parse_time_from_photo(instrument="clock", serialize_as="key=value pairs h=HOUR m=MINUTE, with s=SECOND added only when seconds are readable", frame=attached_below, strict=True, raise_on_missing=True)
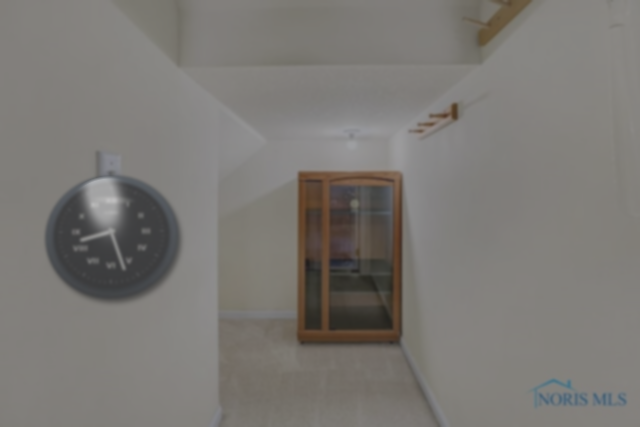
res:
h=8 m=27
